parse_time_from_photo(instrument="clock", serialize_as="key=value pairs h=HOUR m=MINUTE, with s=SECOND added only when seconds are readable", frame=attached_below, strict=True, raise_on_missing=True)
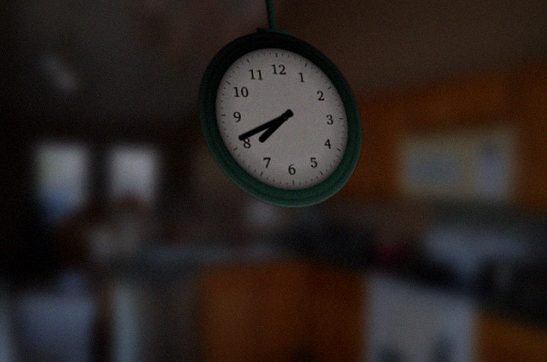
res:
h=7 m=41
